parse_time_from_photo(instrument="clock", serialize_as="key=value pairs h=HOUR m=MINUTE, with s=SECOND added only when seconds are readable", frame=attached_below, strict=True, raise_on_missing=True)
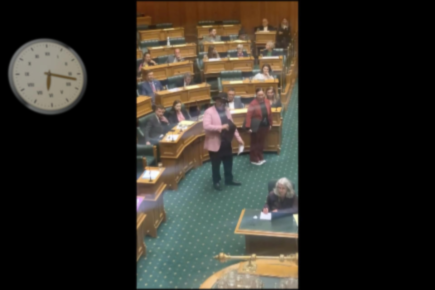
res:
h=6 m=17
